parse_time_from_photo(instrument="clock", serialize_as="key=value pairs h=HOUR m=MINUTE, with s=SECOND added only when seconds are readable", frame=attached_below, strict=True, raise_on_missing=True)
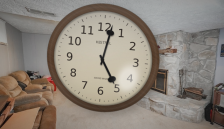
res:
h=5 m=2
